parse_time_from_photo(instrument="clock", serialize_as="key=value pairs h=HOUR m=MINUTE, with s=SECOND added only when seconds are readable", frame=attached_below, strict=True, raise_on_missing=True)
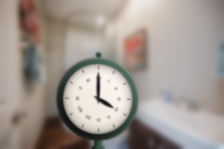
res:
h=4 m=0
